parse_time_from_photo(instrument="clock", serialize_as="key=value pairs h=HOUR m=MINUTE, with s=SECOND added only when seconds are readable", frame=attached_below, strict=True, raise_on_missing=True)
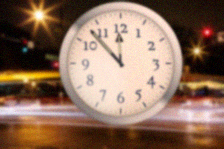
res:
h=11 m=53
